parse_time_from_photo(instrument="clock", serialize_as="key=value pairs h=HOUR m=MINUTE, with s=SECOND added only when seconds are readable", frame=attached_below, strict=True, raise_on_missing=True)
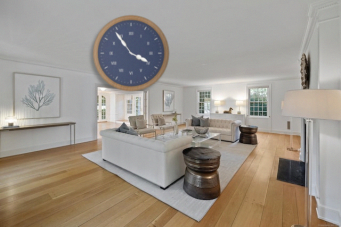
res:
h=3 m=54
